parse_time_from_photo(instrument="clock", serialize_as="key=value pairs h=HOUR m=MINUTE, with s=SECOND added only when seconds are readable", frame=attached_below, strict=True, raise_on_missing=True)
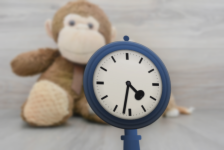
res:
h=4 m=32
